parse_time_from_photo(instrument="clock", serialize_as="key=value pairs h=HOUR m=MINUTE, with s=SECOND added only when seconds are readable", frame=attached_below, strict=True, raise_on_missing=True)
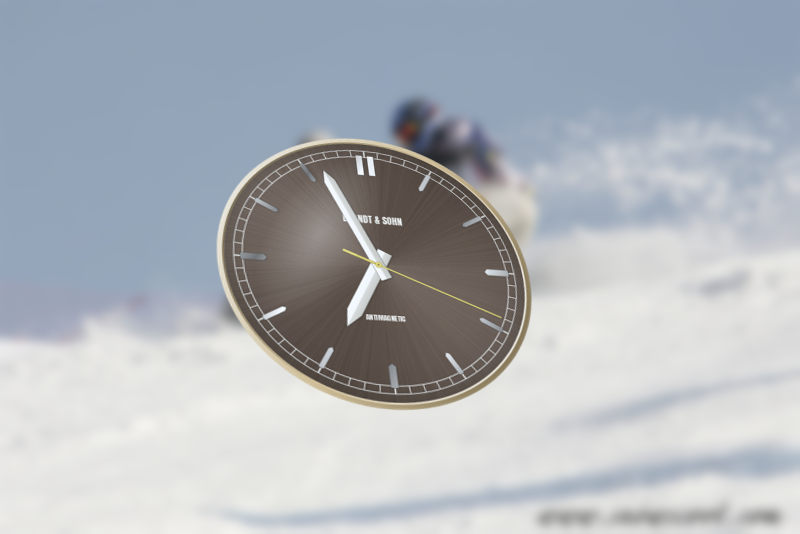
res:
h=6 m=56 s=19
